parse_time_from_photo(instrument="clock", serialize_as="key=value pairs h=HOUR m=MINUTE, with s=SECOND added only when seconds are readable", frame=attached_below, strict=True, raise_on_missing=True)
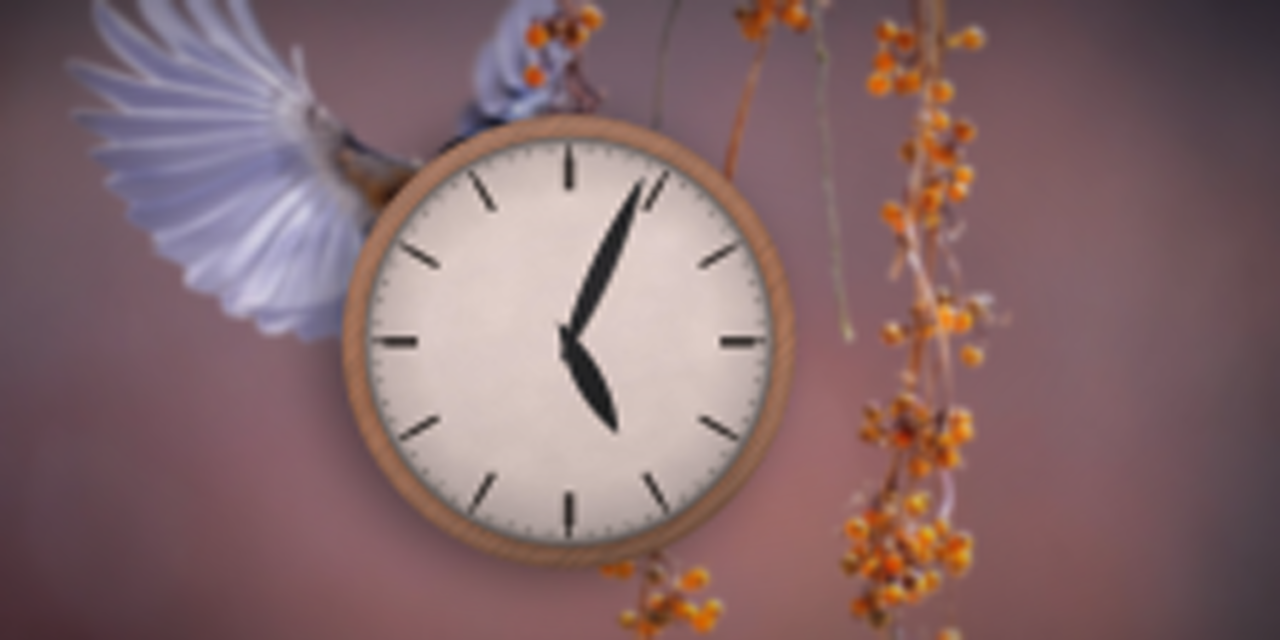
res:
h=5 m=4
